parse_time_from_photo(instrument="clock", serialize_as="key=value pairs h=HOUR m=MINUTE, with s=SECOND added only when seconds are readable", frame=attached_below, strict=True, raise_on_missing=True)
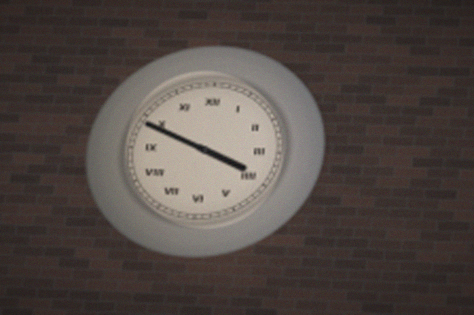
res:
h=3 m=49
